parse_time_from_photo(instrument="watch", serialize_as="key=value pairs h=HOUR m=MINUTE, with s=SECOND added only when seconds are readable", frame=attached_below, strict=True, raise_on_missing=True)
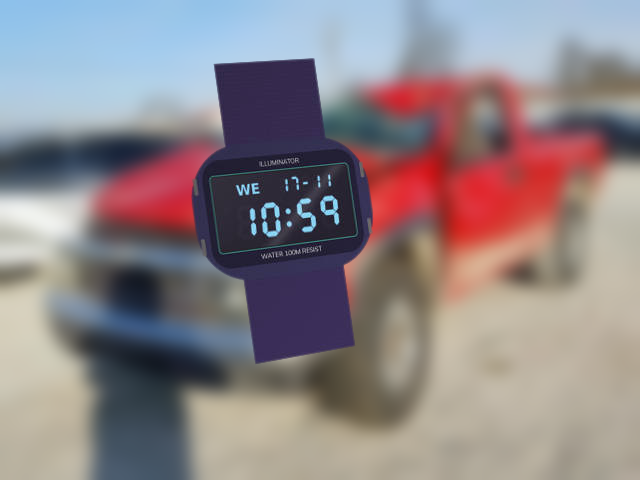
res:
h=10 m=59
